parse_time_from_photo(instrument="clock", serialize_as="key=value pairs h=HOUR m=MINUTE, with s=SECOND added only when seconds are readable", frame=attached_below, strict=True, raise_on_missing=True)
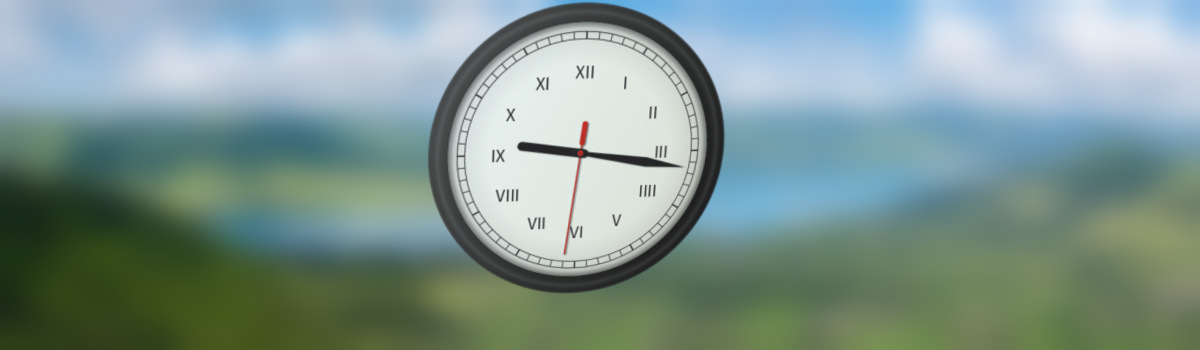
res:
h=9 m=16 s=31
